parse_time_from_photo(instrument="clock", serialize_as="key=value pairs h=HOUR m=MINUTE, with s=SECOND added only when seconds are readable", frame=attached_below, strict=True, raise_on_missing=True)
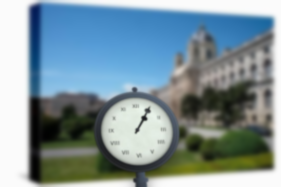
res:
h=1 m=5
